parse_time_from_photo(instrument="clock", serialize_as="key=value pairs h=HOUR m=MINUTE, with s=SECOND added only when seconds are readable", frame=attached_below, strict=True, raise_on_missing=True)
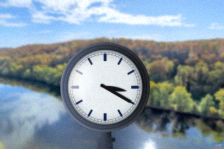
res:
h=3 m=20
